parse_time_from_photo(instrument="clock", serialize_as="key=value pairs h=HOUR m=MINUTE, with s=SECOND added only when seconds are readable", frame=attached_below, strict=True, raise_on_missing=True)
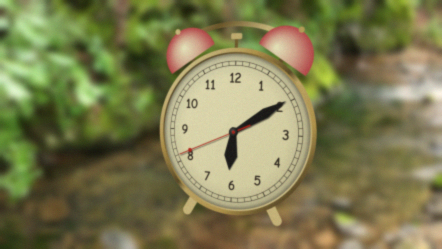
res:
h=6 m=9 s=41
